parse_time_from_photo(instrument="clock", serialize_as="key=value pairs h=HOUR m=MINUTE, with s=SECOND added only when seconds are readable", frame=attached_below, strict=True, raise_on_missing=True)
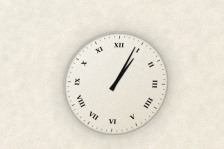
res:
h=1 m=4
